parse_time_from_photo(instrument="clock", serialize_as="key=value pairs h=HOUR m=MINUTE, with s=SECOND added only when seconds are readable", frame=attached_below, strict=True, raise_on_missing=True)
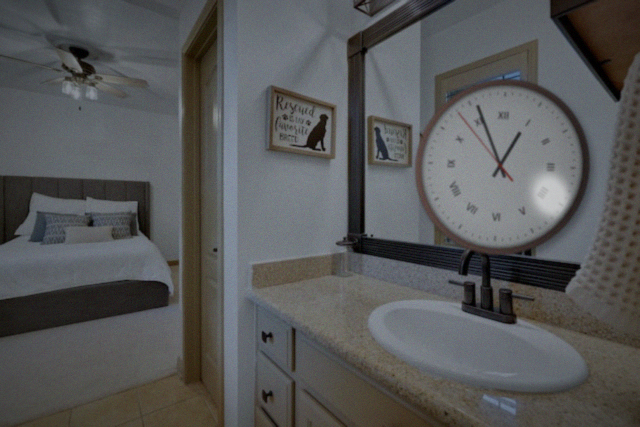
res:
h=12 m=55 s=53
